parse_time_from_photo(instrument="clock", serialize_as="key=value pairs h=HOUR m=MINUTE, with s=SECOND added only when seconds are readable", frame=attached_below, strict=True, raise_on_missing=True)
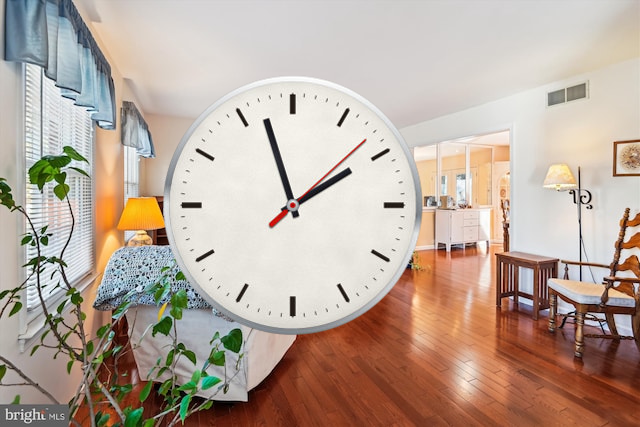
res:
h=1 m=57 s=8
